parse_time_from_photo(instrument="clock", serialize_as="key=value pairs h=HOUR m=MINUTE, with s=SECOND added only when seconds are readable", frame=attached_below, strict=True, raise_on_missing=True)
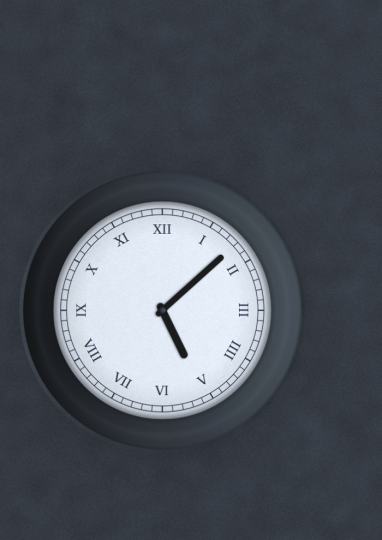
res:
h=5 m=8
